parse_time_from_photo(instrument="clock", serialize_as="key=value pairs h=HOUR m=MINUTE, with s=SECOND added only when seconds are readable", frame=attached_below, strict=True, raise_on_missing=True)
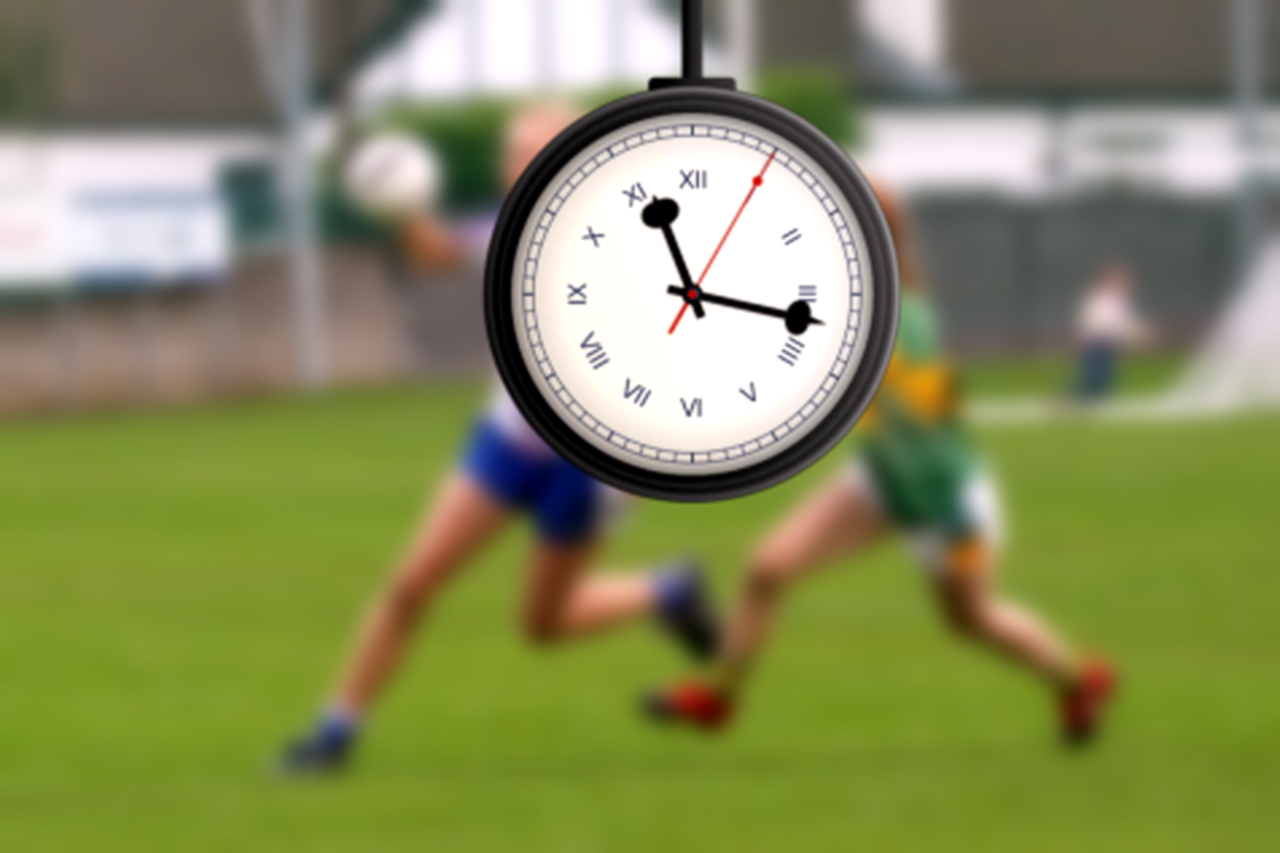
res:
h=11 m=17 s=5
